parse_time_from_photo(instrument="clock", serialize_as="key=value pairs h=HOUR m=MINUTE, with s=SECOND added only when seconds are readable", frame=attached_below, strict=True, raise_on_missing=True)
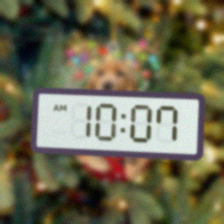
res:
h=10 m=7
